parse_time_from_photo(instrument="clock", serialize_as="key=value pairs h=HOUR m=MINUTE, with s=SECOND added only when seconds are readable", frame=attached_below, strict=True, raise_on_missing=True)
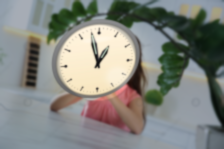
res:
h=12 m=58
